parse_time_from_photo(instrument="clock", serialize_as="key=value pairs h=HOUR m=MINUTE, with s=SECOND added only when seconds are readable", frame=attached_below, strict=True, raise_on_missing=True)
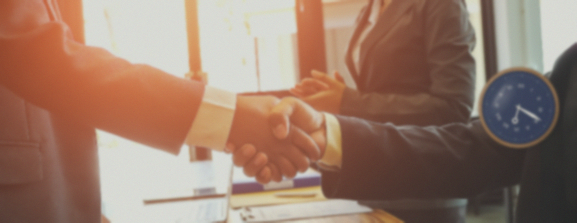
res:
h=6 m=19
